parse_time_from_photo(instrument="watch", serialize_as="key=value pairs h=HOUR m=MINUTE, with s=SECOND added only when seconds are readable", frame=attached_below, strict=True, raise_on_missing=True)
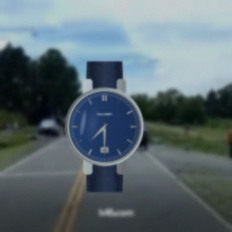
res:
h=7 m=30
